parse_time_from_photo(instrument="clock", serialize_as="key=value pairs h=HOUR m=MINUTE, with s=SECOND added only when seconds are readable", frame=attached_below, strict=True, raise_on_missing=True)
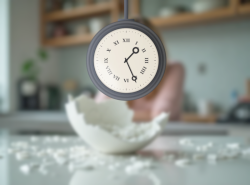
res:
h=1 m=26
